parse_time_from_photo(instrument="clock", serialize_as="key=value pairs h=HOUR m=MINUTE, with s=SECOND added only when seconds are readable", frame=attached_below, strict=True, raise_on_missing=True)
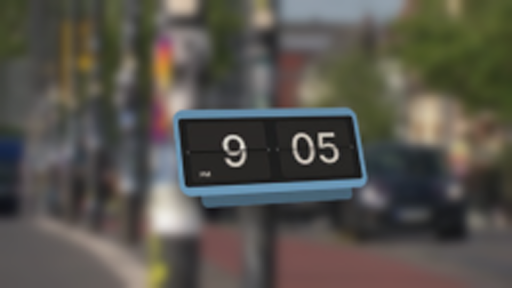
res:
h=9 m=5
